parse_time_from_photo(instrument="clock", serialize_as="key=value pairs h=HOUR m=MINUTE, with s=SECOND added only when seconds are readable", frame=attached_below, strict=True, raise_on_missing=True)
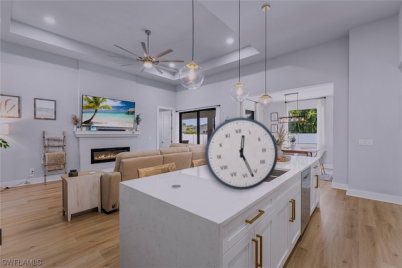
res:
h=12 m=27
